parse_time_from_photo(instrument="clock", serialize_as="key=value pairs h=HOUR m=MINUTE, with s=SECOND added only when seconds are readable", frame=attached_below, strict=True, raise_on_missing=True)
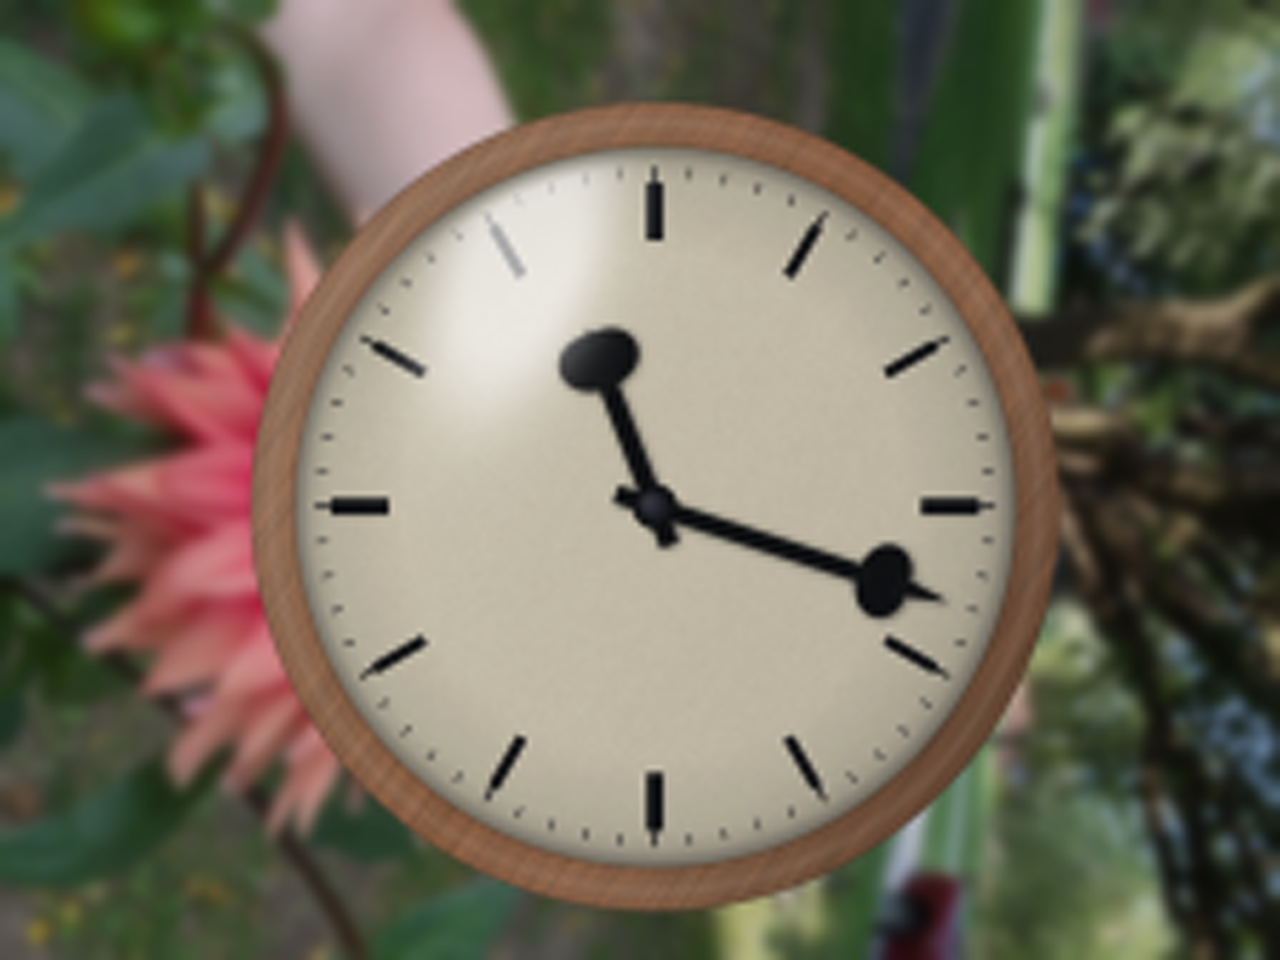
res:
h=11 m=18
